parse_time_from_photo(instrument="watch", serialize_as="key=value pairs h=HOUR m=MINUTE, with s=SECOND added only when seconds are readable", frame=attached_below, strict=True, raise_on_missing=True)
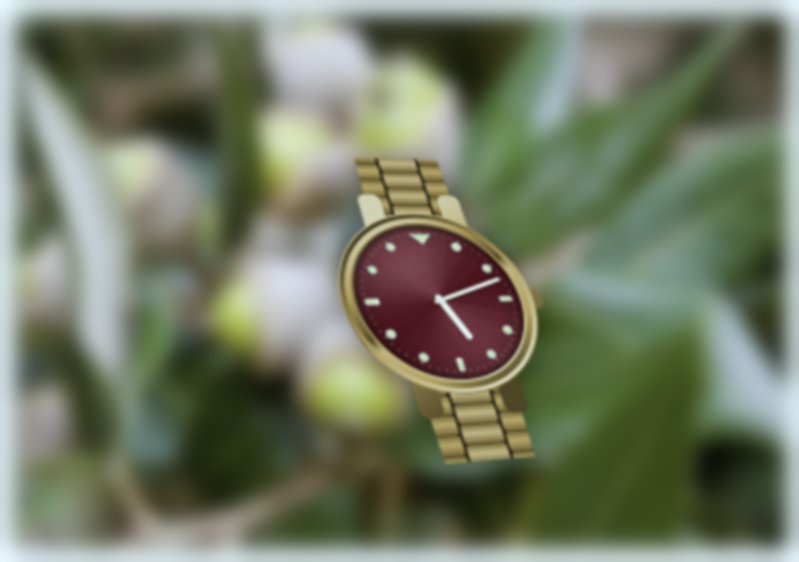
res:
h=5 m=12
